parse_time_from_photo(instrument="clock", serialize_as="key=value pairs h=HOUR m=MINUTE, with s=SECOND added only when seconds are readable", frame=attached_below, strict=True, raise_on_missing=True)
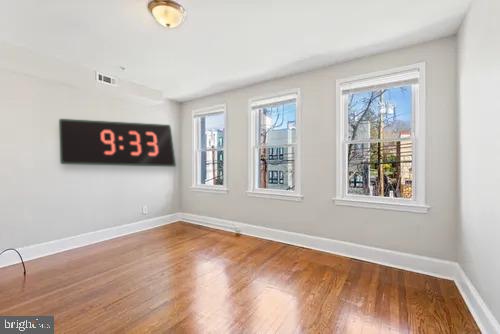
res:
h=9 m=33
